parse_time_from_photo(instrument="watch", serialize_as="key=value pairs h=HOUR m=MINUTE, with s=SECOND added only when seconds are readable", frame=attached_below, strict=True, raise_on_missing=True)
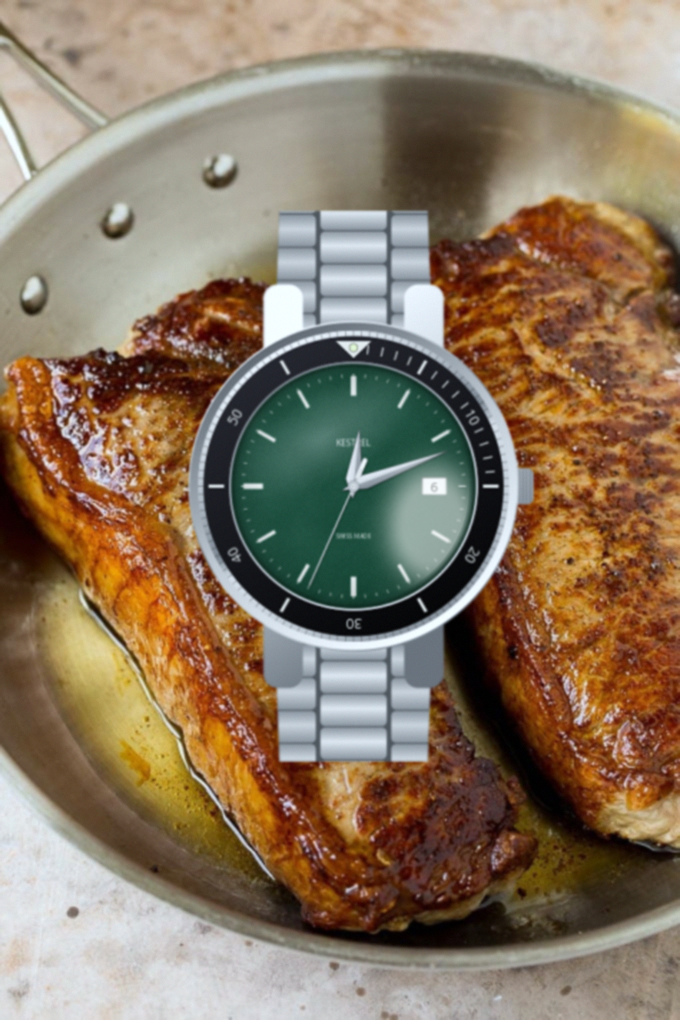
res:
h=12 m=11 s=34
